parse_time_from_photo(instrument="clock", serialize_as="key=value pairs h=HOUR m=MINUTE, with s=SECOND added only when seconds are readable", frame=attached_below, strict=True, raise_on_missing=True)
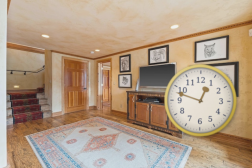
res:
h=12 m=48
